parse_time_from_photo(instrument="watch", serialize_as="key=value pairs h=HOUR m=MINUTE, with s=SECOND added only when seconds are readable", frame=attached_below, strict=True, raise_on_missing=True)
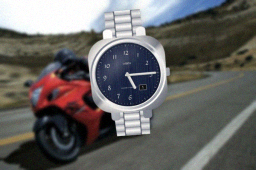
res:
h=5 m=15
